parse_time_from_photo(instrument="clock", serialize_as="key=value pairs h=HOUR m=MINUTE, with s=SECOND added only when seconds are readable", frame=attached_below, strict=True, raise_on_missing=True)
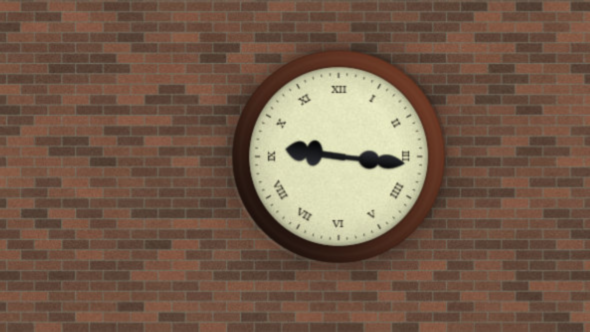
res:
h=9 m=16
